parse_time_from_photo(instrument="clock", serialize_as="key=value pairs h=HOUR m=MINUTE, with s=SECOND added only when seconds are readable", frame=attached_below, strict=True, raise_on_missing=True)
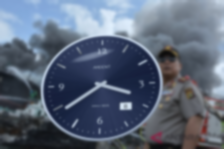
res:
h=3 m=39
